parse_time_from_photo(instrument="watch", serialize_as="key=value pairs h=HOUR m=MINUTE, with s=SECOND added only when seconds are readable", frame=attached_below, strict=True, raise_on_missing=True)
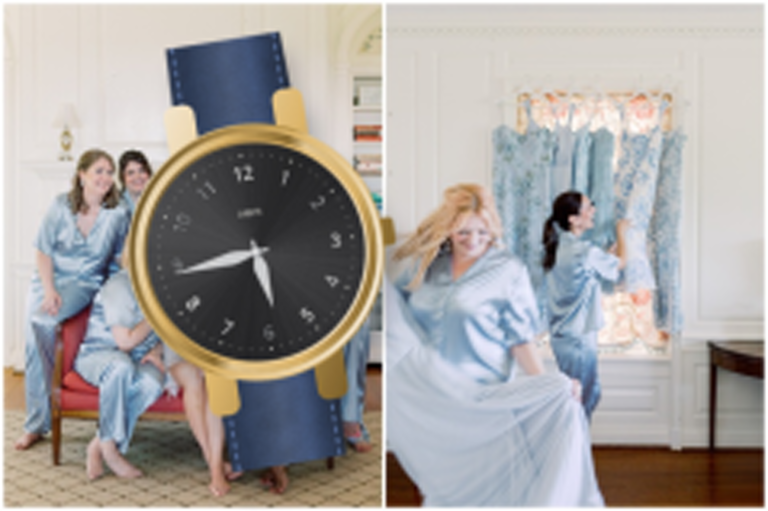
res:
h=5 m=44
